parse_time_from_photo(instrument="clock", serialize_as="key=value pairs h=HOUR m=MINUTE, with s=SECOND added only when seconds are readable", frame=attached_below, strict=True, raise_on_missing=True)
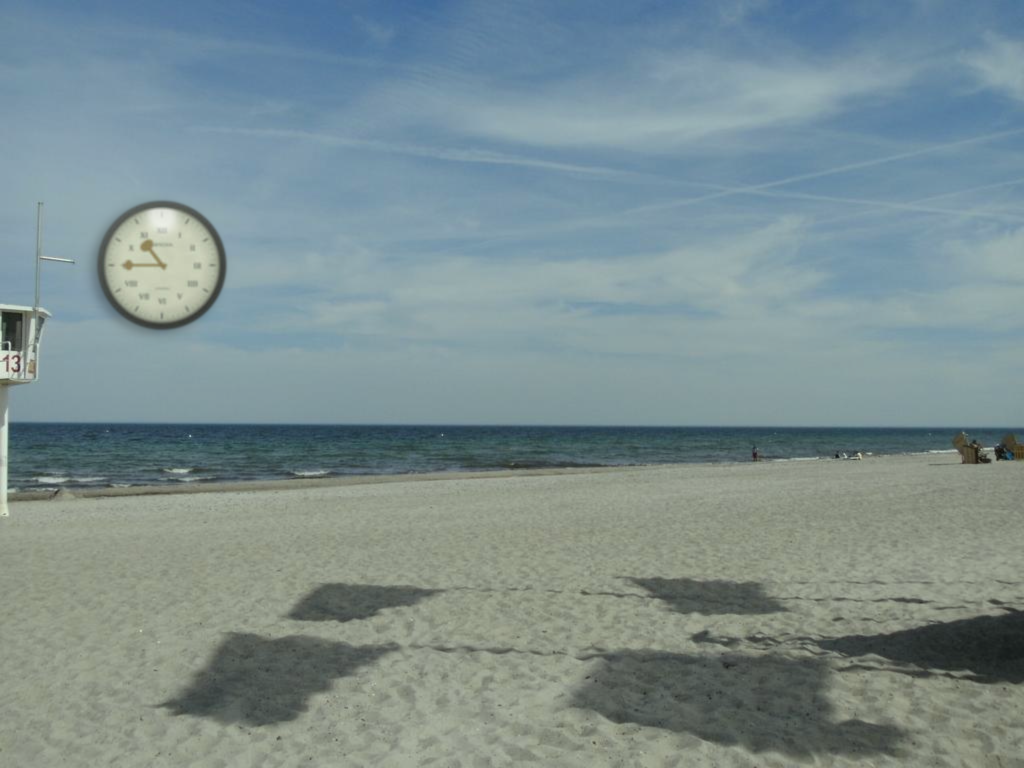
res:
h=10 m=45
